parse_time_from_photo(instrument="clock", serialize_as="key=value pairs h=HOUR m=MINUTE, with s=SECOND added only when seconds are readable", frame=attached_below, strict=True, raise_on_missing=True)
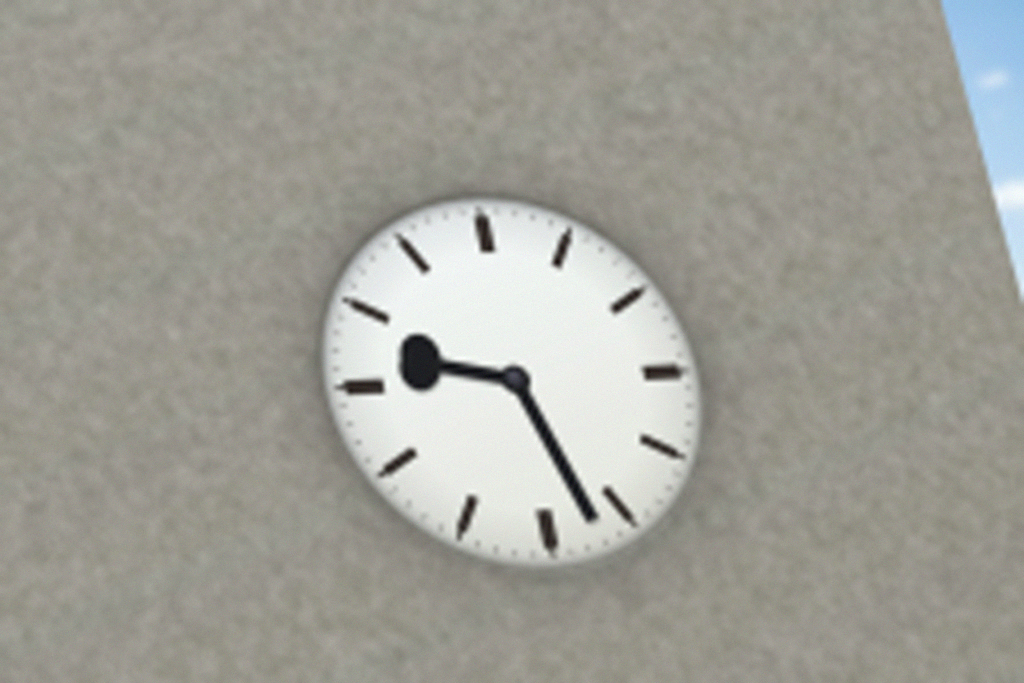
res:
h=9 m=27
